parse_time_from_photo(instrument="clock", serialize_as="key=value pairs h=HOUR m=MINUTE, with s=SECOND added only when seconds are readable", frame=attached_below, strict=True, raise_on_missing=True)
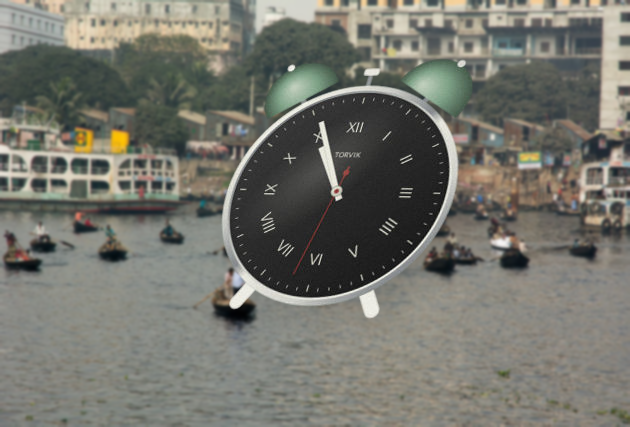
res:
h=10 m=55 s=32
